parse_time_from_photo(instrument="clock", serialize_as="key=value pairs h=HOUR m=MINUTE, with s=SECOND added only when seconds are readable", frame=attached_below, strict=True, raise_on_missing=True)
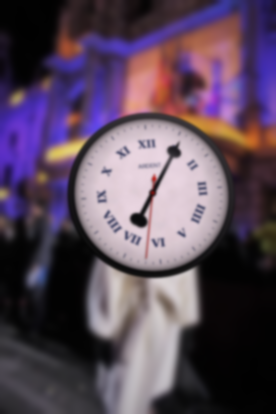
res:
h=7 m=5 s=32
